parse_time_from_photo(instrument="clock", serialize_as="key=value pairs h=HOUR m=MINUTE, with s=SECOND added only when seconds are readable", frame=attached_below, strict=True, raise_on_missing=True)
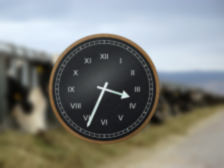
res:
h=3 m=34
